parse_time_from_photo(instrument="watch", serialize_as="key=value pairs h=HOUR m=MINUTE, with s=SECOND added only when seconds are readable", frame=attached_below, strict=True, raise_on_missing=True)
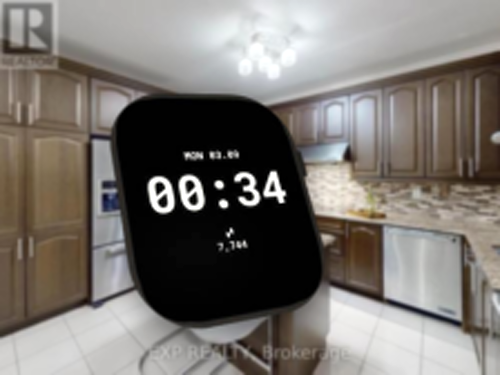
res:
h=0 m=34
